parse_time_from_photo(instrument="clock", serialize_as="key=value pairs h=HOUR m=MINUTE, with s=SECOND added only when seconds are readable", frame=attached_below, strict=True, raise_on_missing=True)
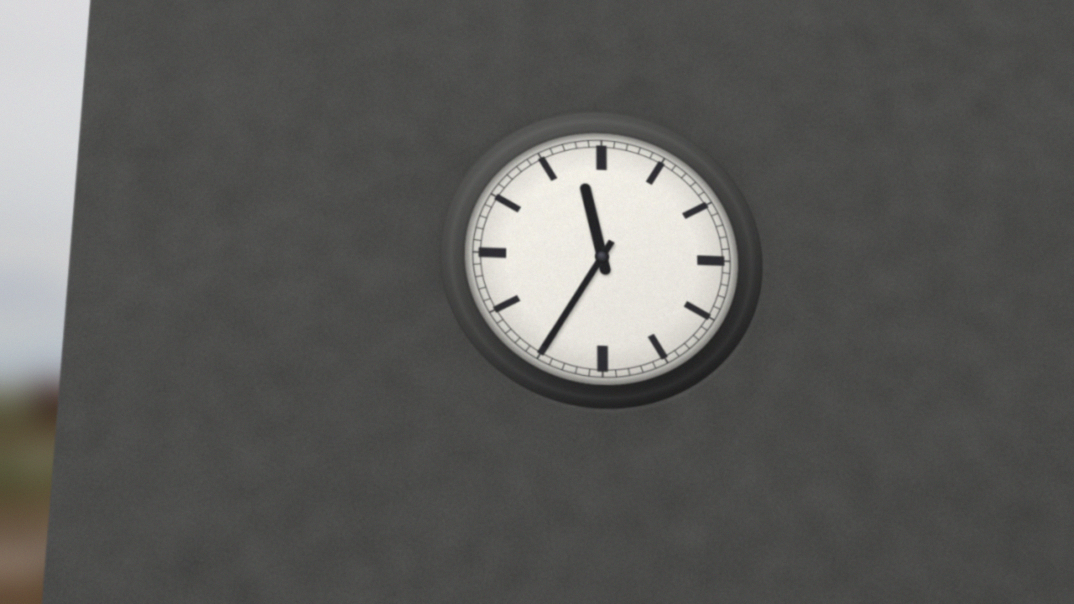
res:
h=11 m=35
